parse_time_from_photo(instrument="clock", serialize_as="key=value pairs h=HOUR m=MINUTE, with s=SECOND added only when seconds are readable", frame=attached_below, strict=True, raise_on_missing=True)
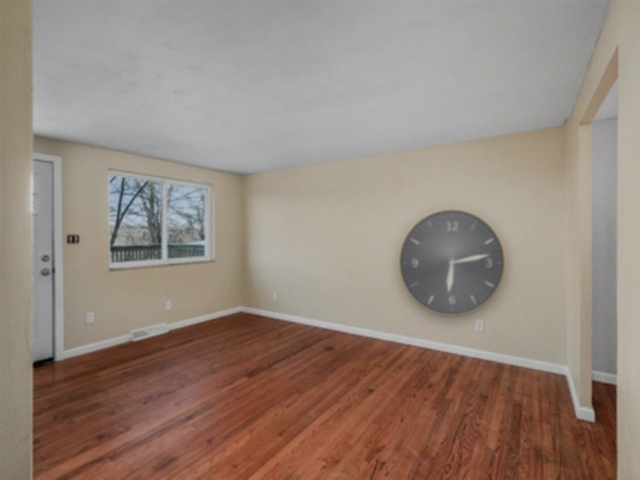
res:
h=6 m=13
